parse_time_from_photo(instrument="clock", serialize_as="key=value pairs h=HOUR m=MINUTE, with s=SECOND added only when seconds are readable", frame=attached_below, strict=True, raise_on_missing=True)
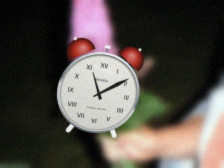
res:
h=11 m=9
